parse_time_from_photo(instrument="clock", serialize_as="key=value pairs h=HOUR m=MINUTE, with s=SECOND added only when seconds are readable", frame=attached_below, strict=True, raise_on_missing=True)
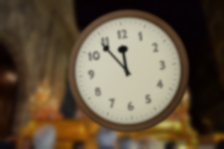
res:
h=11 m=54
